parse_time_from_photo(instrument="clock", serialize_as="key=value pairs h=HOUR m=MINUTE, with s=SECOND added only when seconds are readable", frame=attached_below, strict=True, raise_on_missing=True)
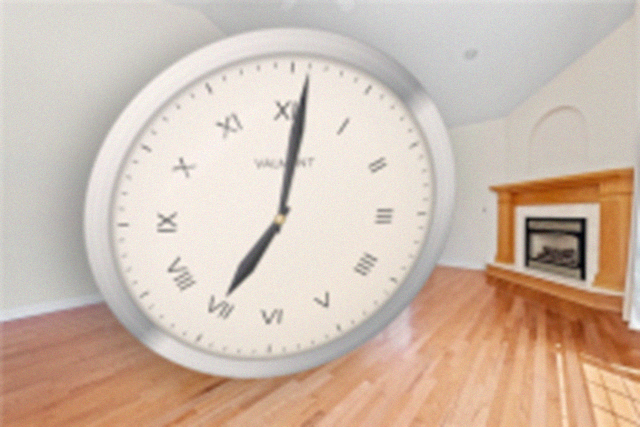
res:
h=7 m=1
